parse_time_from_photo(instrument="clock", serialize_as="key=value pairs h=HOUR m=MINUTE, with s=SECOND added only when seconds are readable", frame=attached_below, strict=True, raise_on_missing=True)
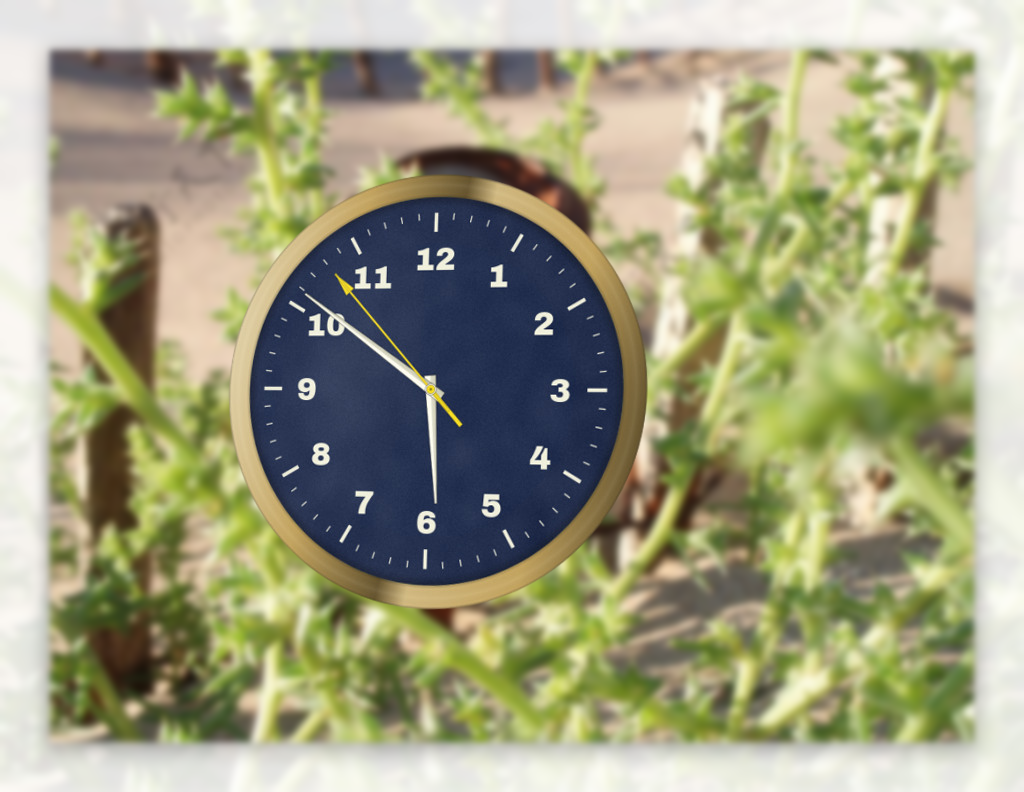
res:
h=5 m=50 s=53
